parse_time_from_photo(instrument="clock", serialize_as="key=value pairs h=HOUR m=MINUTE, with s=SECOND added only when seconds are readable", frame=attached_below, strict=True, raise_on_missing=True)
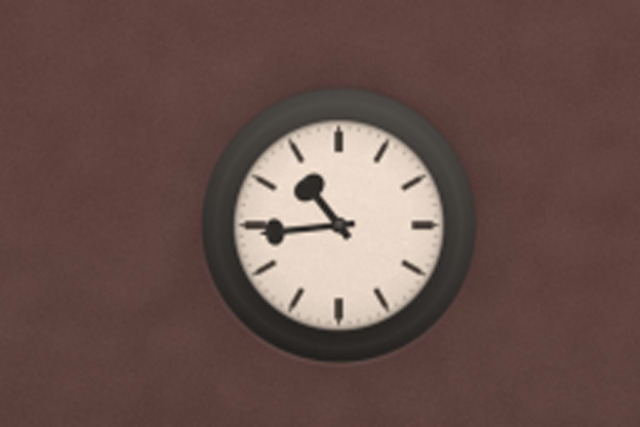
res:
h=10 m=44
